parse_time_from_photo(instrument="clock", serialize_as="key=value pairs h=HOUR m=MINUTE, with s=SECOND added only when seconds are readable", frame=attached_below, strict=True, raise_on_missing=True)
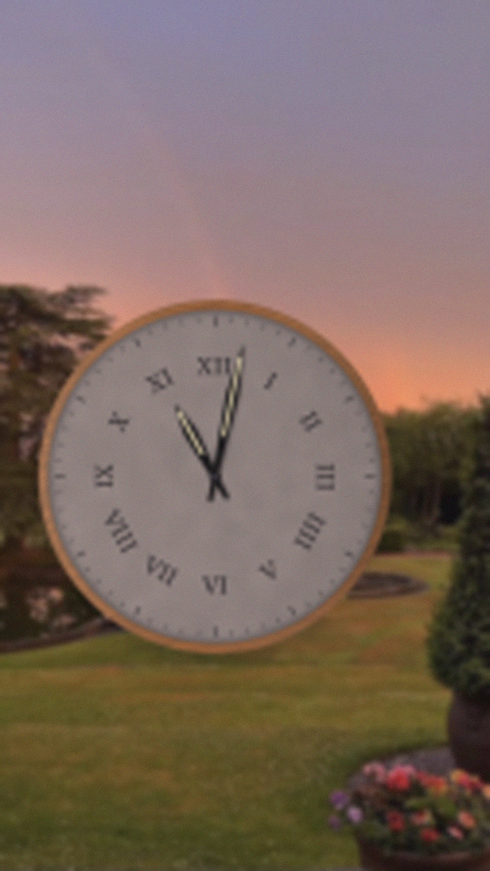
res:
h=11 m=2
